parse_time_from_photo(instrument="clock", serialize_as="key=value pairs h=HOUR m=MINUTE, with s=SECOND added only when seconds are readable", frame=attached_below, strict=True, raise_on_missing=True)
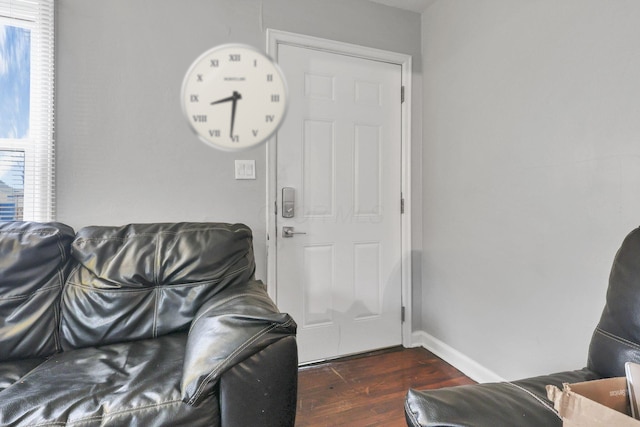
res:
h=8 m=31
